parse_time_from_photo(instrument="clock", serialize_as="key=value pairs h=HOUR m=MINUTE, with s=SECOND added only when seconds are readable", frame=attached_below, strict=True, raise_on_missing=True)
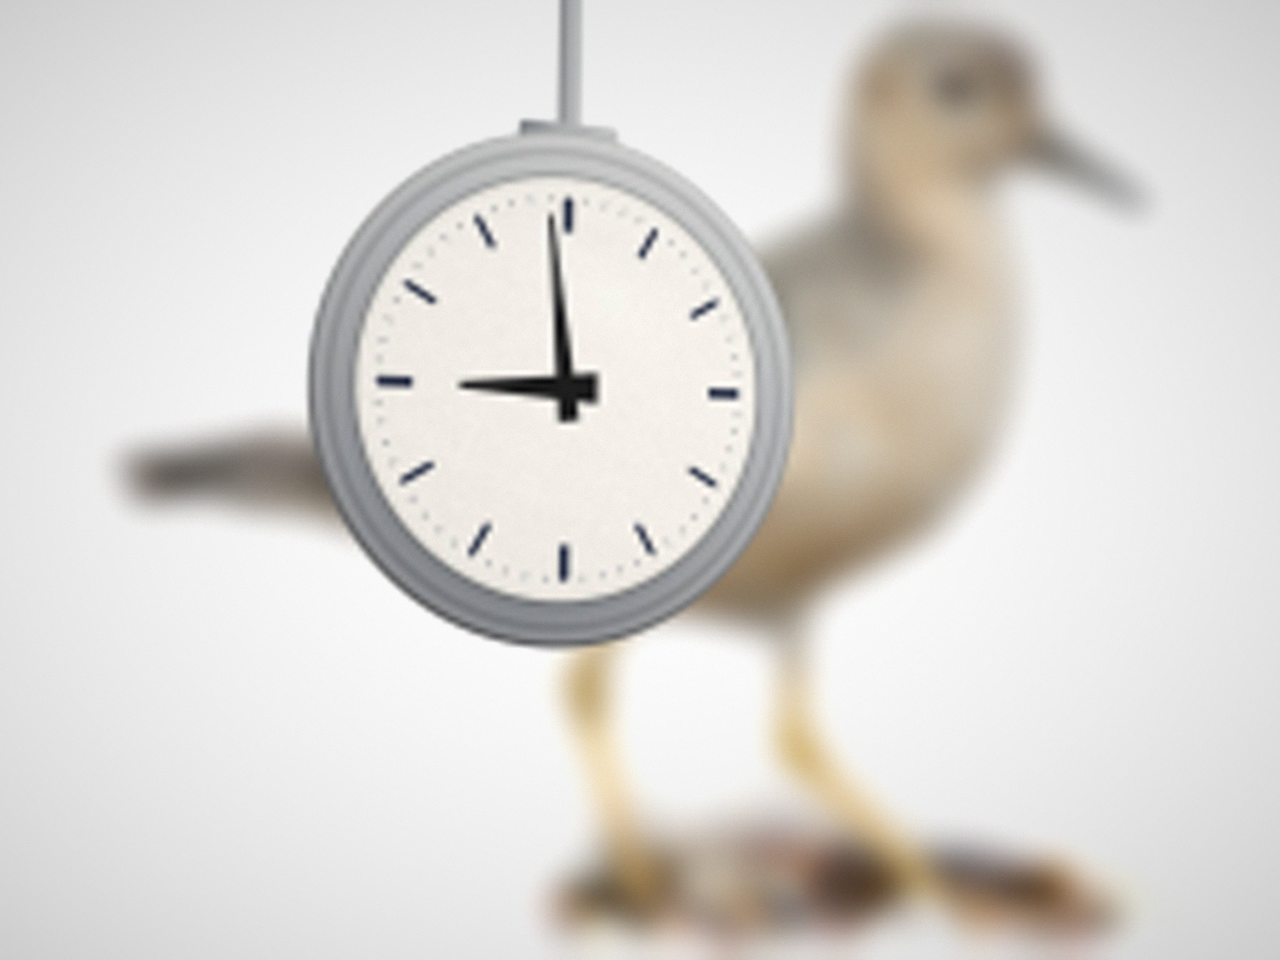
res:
h=8 m=59
